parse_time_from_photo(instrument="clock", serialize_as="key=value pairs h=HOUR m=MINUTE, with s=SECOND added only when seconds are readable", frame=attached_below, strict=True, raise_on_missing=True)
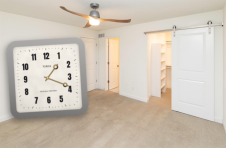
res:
h=1 m=19
